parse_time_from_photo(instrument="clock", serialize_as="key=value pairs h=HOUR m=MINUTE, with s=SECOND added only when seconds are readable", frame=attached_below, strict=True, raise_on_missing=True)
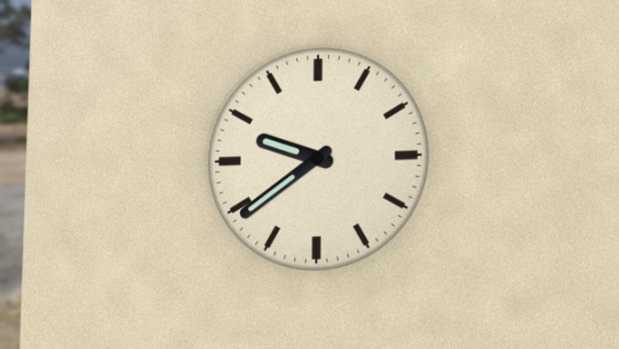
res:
h=9 m=39
